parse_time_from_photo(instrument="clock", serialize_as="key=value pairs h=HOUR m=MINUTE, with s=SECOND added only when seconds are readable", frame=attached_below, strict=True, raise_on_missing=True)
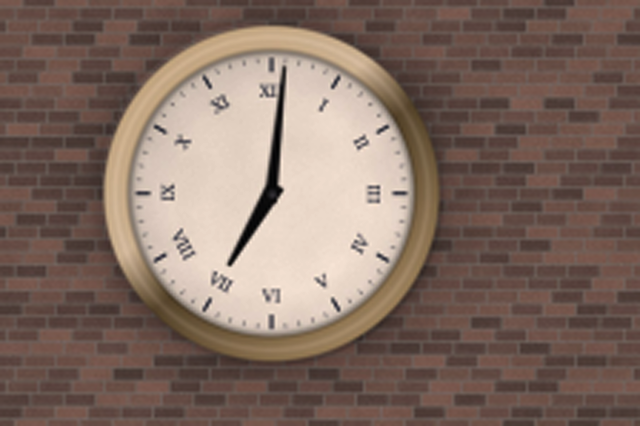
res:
h=7 m=1
